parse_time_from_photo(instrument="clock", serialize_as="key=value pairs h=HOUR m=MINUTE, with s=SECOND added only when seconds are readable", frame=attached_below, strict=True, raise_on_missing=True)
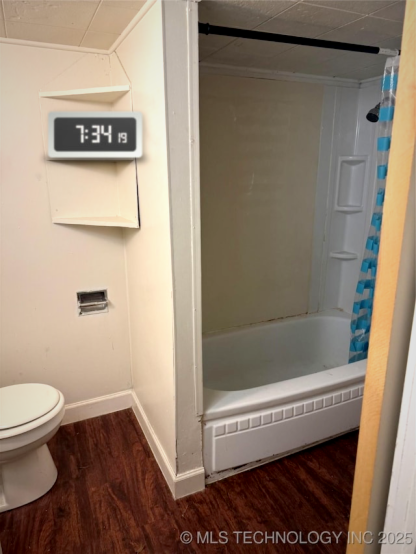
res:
h=7 m=34
